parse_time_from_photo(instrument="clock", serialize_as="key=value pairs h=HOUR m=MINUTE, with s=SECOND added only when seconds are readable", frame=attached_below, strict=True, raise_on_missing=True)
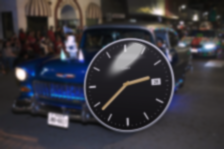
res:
h=2 m=38
